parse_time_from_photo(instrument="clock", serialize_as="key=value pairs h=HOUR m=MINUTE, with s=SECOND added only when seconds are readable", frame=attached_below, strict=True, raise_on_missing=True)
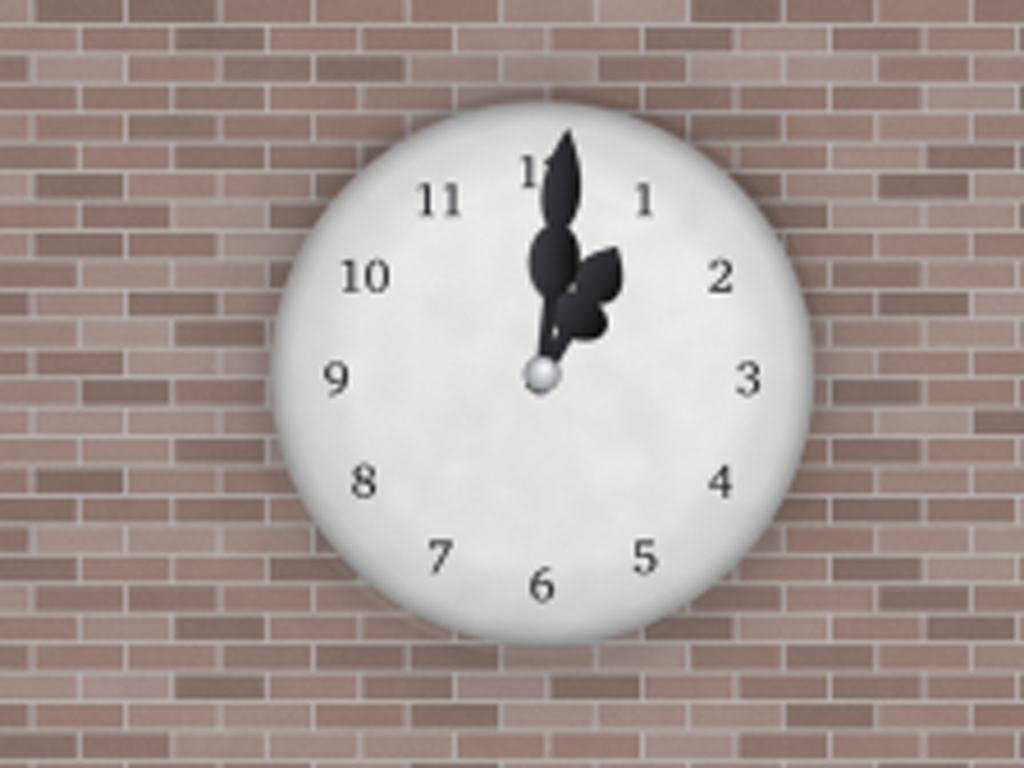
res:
h=1 m=1
